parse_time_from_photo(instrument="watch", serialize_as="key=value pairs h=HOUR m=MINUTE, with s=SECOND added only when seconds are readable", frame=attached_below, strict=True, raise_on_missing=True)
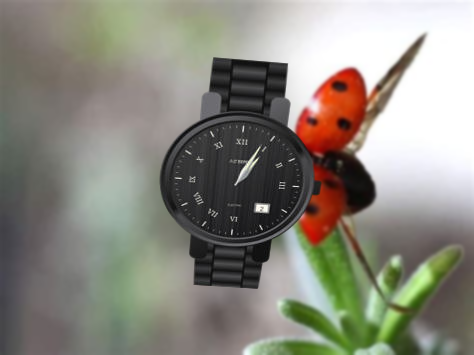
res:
h=1 m=4
